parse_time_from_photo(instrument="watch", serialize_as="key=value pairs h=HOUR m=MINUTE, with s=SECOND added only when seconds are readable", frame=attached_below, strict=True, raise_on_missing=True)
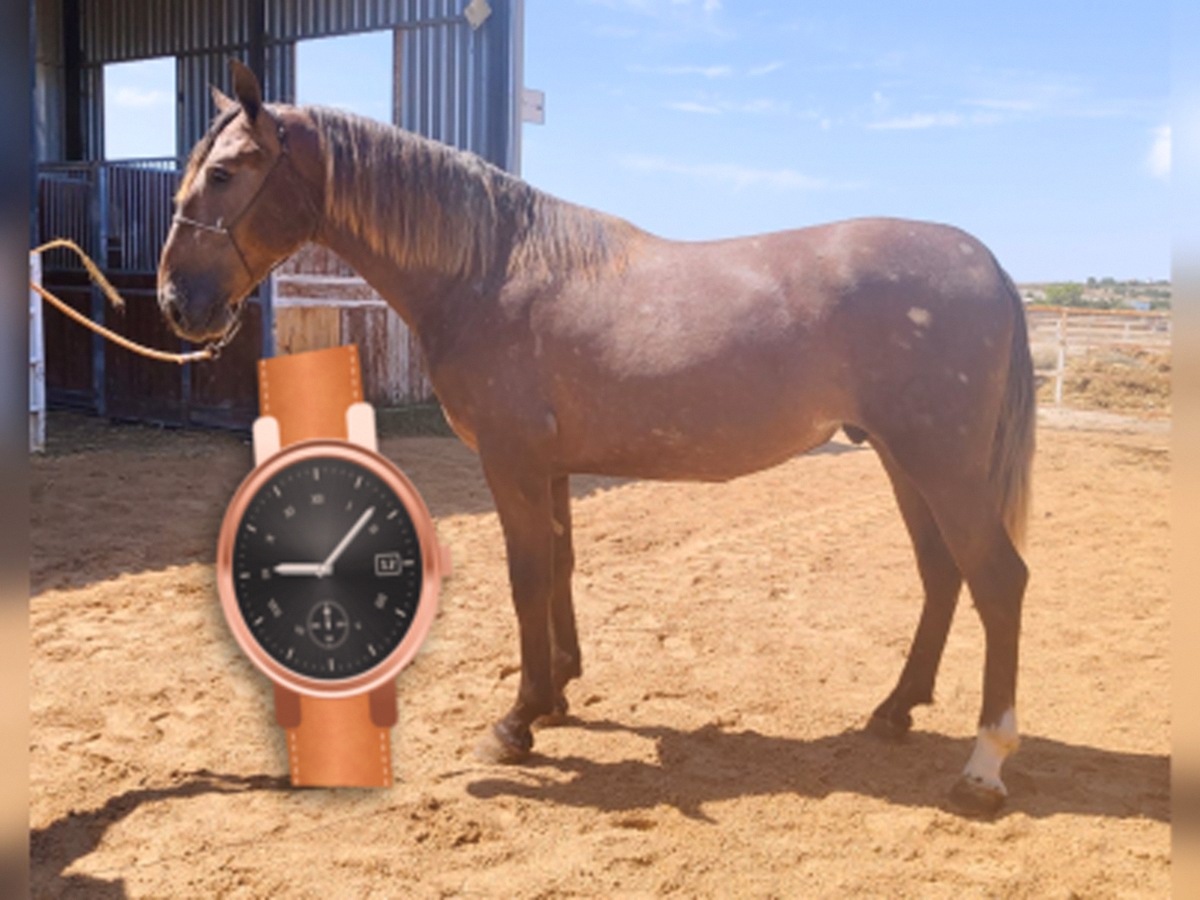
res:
h=9 m=8
